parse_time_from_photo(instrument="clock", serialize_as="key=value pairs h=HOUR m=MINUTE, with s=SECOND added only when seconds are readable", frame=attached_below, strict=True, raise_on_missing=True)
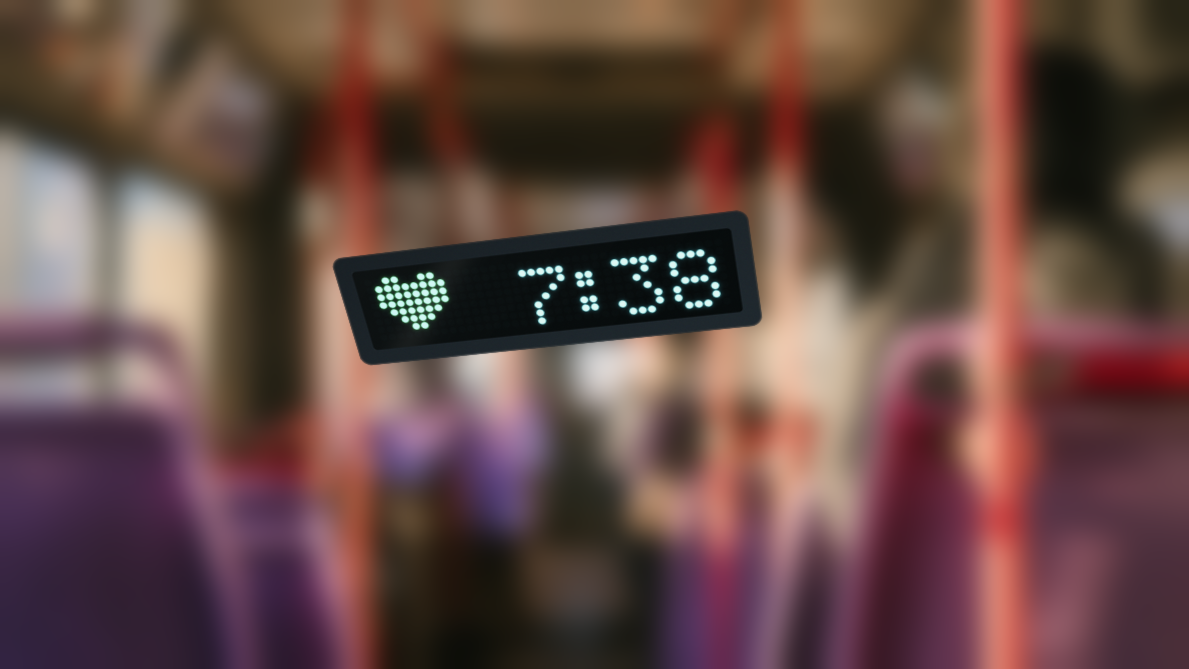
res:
h=7 m=38
